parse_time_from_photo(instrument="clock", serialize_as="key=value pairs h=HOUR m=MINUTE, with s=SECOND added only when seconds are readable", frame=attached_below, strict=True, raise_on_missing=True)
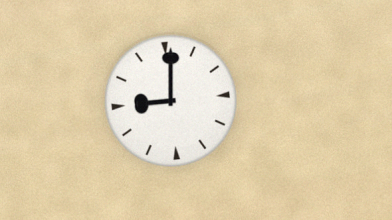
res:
h=9 m=1
